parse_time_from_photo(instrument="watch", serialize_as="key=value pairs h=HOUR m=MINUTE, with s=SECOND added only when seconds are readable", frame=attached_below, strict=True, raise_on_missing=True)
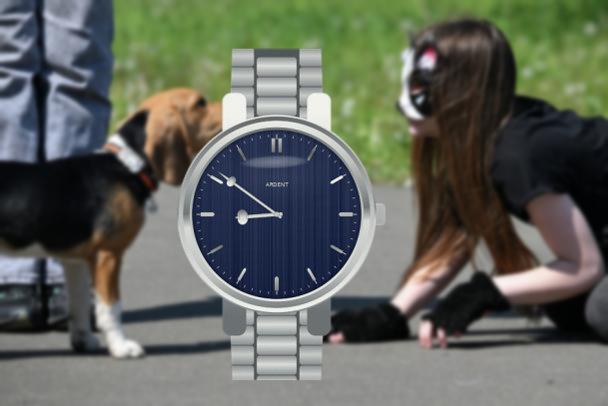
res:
h=8 m=51
